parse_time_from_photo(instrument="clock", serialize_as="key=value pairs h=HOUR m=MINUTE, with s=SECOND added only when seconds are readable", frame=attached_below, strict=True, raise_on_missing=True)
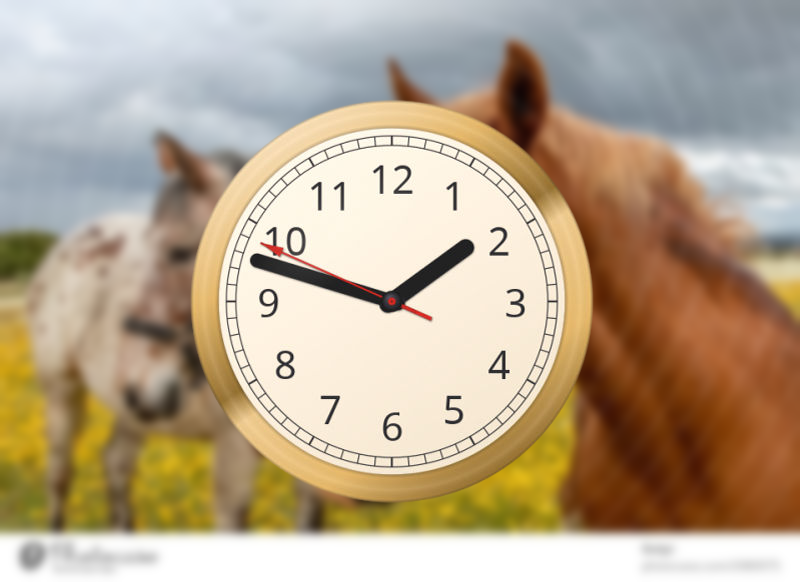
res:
h=1 m=47 s=49
